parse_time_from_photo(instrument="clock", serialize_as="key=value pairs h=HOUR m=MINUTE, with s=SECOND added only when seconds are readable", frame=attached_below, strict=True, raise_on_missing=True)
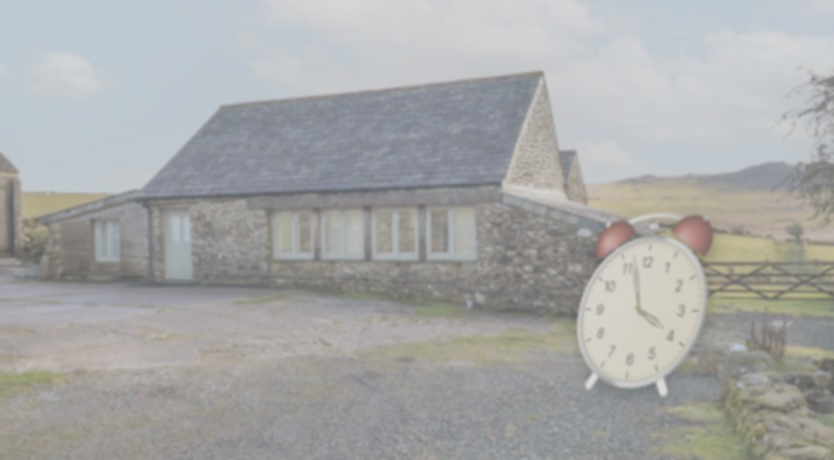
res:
h=3 m=57
